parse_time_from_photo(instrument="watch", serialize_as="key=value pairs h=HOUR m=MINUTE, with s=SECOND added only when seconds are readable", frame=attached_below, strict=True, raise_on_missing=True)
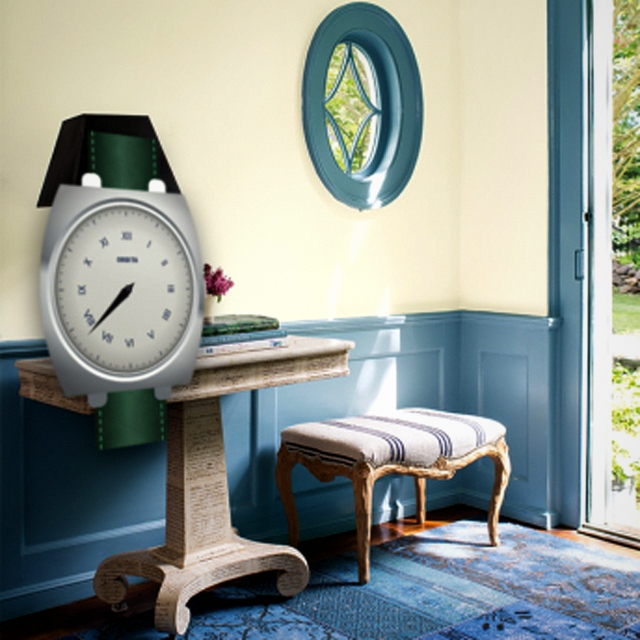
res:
h=7 m=38
